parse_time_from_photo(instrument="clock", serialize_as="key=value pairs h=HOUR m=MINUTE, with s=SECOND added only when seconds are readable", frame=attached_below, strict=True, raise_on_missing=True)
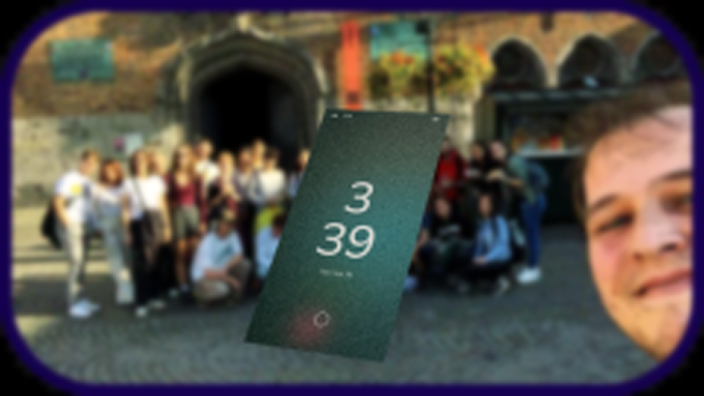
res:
h=3 m=39
